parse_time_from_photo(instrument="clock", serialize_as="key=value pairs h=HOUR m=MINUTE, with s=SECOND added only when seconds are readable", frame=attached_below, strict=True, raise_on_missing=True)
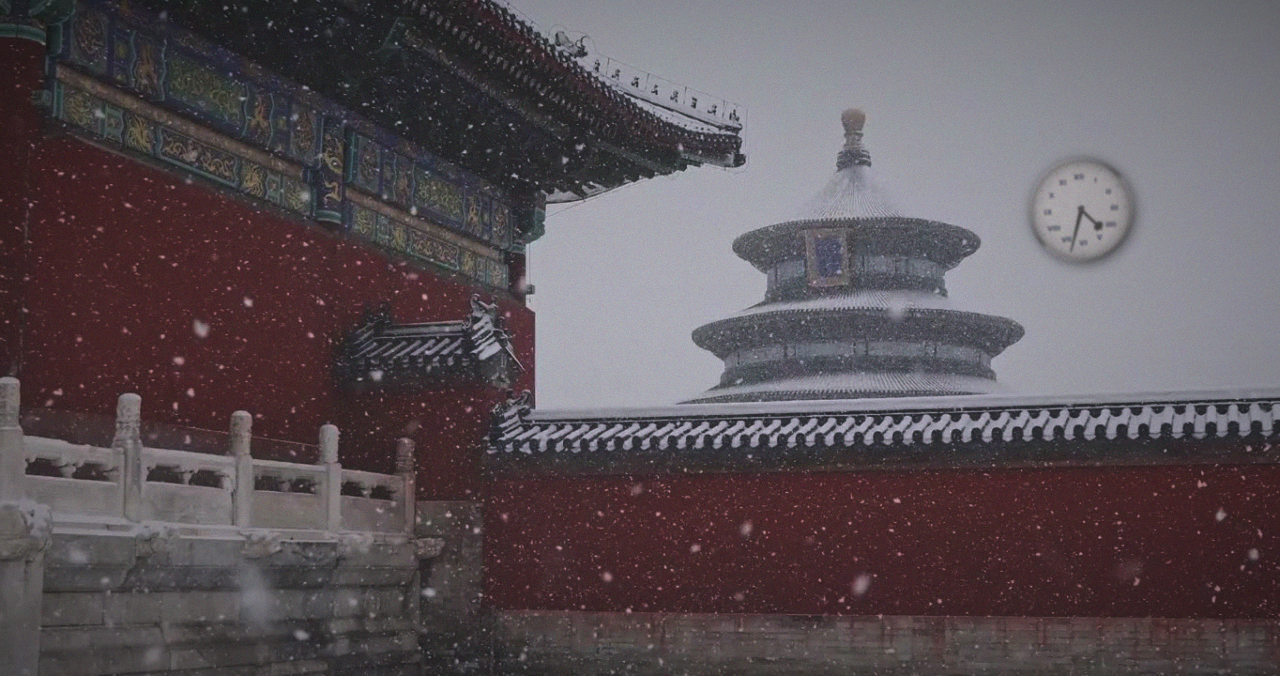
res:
h=4 m=33
